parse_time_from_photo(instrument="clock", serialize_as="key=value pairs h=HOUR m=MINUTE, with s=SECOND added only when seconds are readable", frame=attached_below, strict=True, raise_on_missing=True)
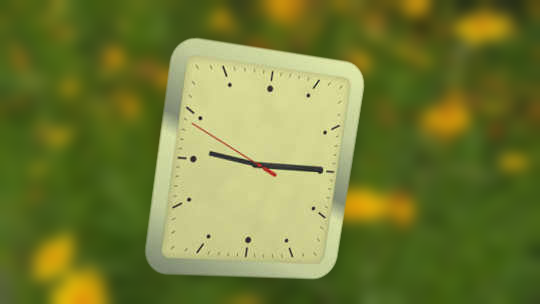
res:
h=9 m=14 s=49
